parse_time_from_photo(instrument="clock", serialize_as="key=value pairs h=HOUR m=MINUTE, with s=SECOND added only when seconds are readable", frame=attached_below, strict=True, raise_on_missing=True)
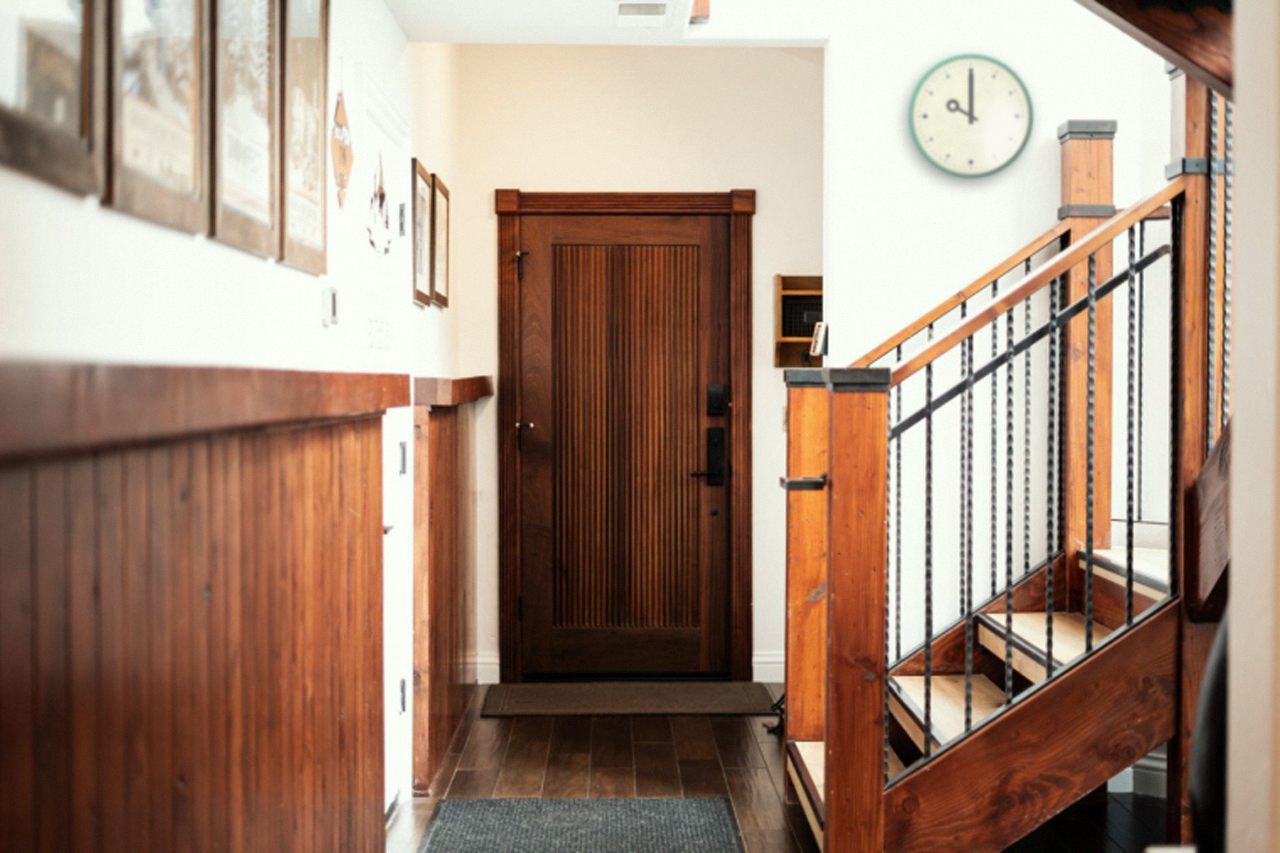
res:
h=10 m=0
